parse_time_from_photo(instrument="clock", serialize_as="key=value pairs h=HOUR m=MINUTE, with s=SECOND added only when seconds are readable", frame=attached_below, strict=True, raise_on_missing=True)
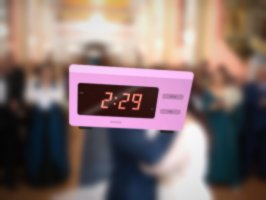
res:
h=2 m=29
